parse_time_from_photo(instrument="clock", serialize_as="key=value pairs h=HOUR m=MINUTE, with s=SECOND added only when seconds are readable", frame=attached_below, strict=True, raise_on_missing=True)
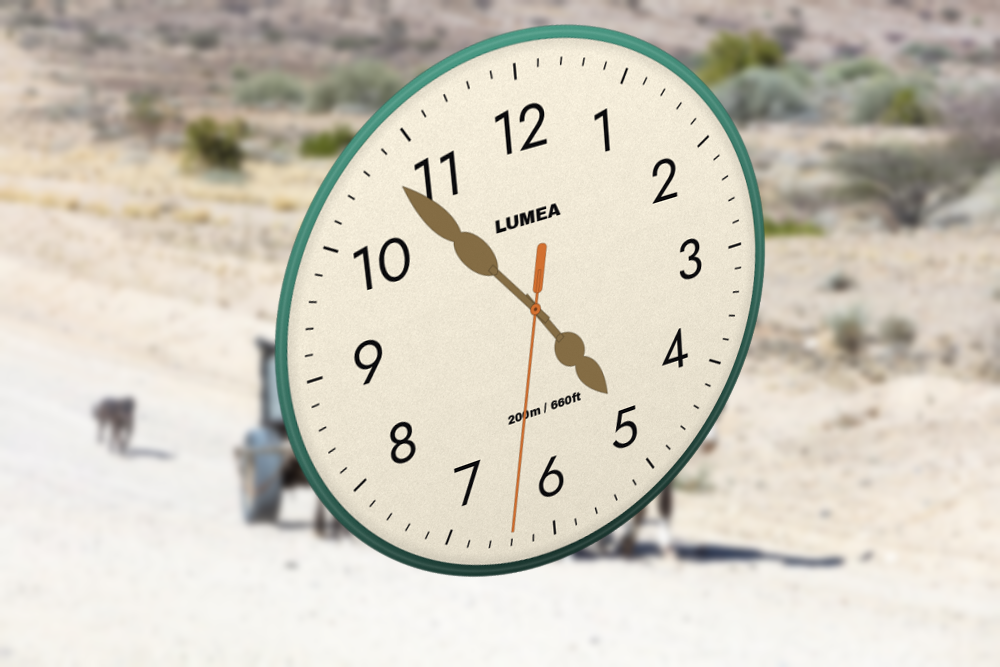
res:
h=4 m=53 s=32
